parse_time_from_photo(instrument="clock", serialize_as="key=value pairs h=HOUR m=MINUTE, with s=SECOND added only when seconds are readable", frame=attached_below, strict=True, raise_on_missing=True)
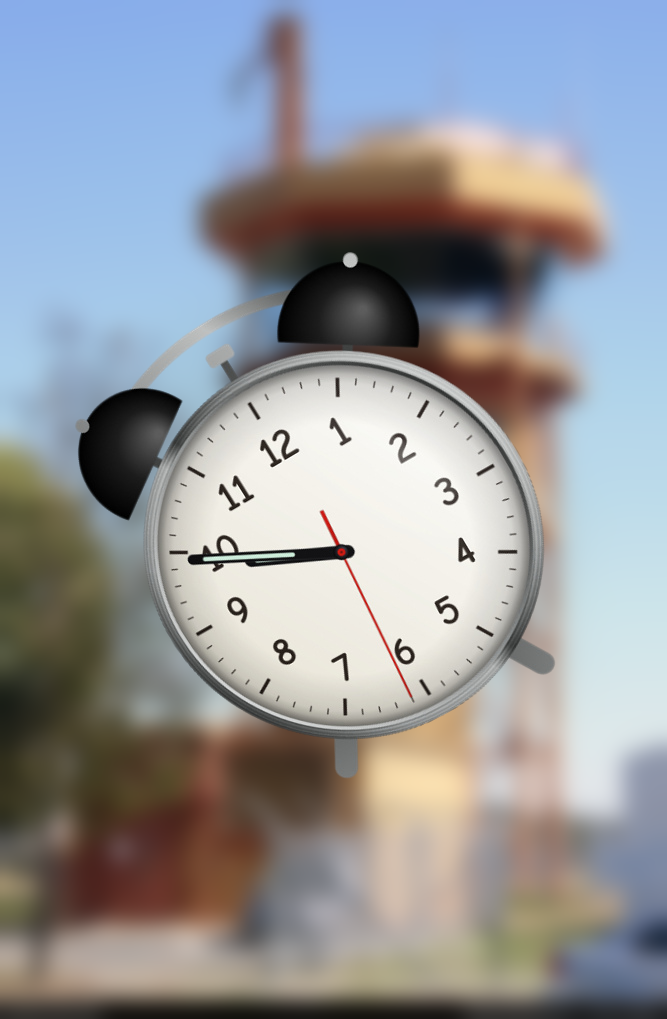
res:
h=9 m=49 s=31
